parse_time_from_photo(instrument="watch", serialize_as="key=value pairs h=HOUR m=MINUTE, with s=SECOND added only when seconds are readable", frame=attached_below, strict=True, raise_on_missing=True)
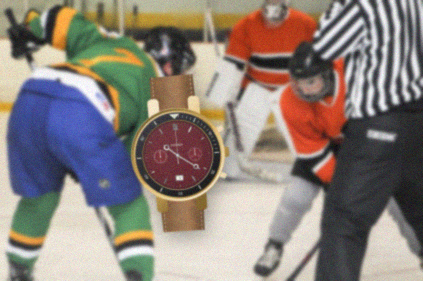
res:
h=10 m=21
